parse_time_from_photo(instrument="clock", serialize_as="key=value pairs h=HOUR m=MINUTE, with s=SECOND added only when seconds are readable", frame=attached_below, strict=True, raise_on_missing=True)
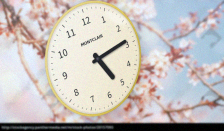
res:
h=5 m=14
